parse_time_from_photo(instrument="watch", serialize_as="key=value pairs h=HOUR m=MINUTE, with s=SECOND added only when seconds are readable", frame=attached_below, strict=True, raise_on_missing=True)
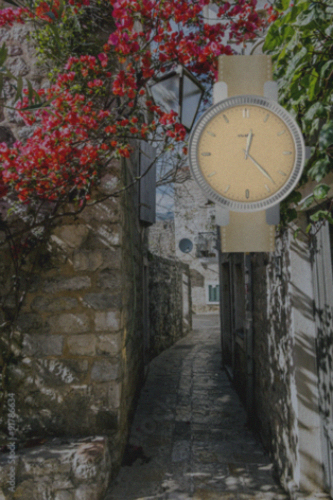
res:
h=12 m=23
